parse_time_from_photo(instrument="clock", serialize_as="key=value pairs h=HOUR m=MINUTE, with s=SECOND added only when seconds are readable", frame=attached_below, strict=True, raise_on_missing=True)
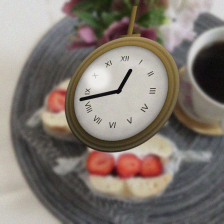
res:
h=12 m=43
